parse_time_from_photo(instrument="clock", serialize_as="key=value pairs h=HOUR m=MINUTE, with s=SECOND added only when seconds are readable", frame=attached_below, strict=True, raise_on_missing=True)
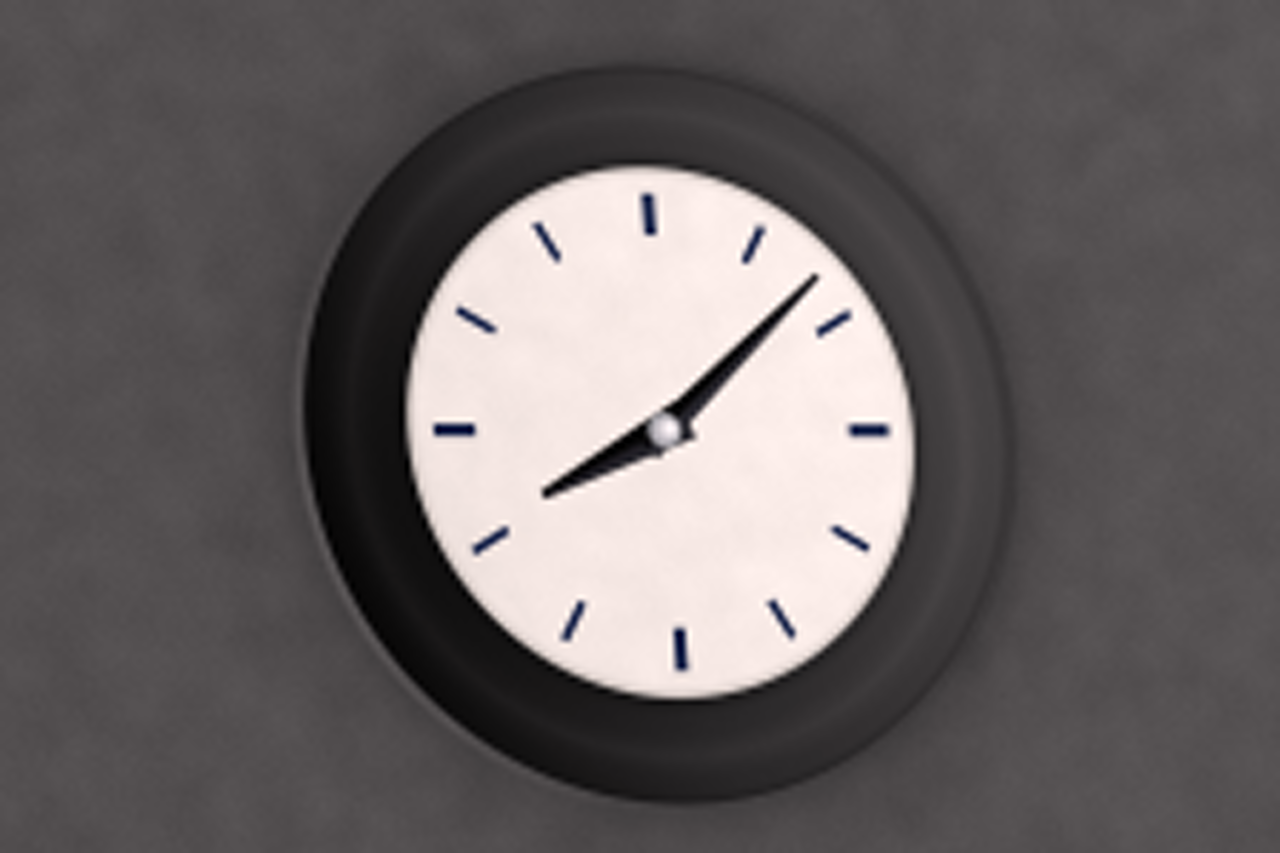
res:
h=8 m=8
